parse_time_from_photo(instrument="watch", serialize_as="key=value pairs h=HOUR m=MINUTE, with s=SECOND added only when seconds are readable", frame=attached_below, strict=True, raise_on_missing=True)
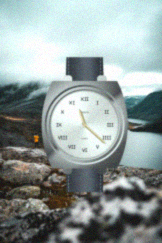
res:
h=11 m=22
